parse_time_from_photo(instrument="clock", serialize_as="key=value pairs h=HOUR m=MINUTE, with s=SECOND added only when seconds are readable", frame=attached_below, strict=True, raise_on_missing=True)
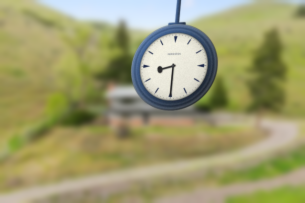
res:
h=8 m=30
